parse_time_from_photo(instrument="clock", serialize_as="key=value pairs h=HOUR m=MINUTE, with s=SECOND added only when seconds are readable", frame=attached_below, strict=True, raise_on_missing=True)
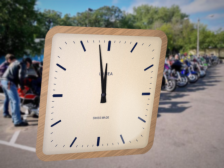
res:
h=11 m=58
